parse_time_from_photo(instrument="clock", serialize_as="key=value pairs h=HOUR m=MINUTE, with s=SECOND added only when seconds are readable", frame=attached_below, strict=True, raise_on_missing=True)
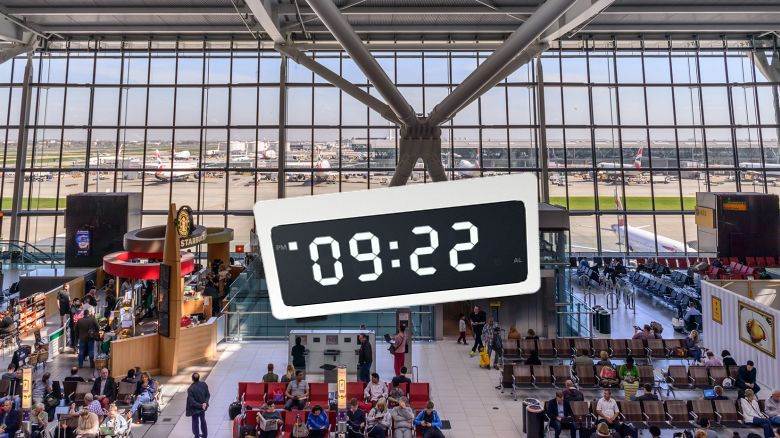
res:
h=9 m=22
